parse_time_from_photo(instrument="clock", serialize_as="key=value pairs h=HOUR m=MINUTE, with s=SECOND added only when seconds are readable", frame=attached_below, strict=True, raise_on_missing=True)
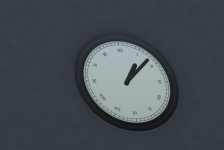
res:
h=1 m=8
